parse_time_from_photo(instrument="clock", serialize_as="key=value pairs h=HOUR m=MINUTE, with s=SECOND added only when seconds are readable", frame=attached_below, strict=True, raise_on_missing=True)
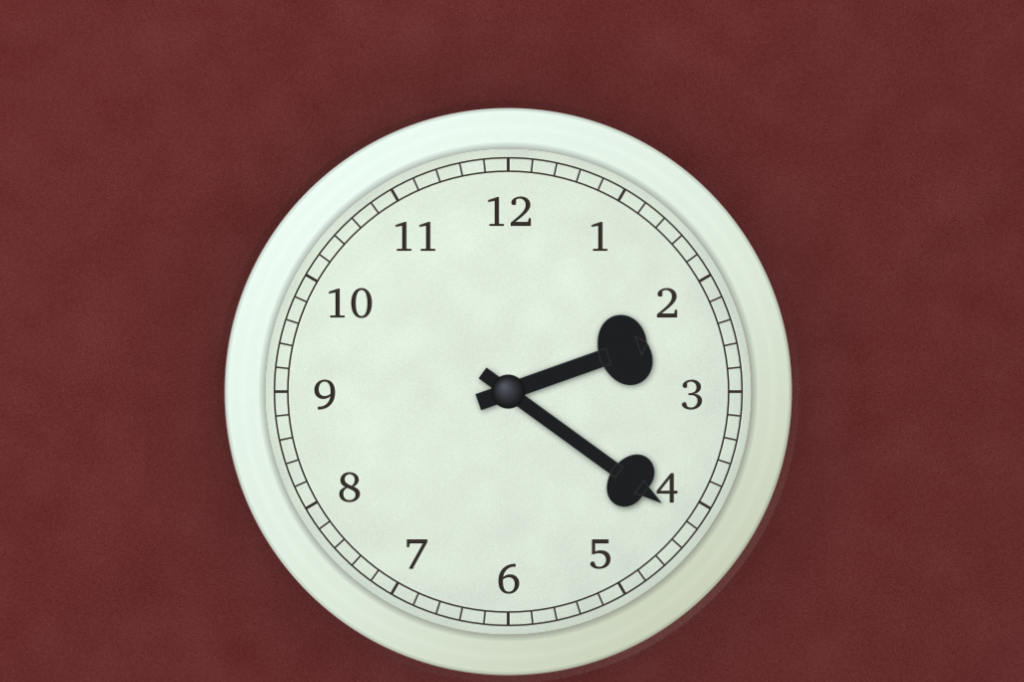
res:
h=2 m=21
